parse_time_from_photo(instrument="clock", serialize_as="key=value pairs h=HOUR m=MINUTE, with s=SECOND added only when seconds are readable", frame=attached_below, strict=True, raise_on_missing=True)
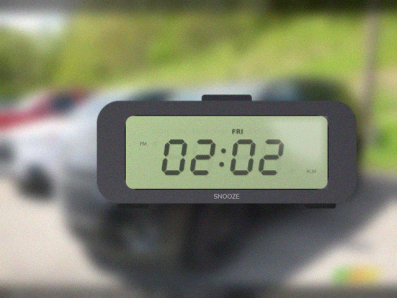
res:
h=2 m=2
